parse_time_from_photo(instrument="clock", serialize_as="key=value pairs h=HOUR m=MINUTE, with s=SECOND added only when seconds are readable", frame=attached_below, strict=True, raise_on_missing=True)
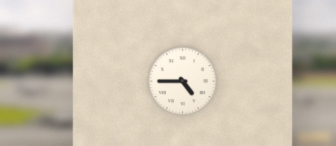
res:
h=4 m=45
